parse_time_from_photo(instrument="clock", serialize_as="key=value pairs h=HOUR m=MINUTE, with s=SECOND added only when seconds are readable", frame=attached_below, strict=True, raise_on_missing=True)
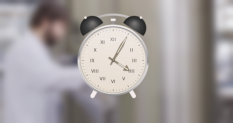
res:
h=4 m=5
